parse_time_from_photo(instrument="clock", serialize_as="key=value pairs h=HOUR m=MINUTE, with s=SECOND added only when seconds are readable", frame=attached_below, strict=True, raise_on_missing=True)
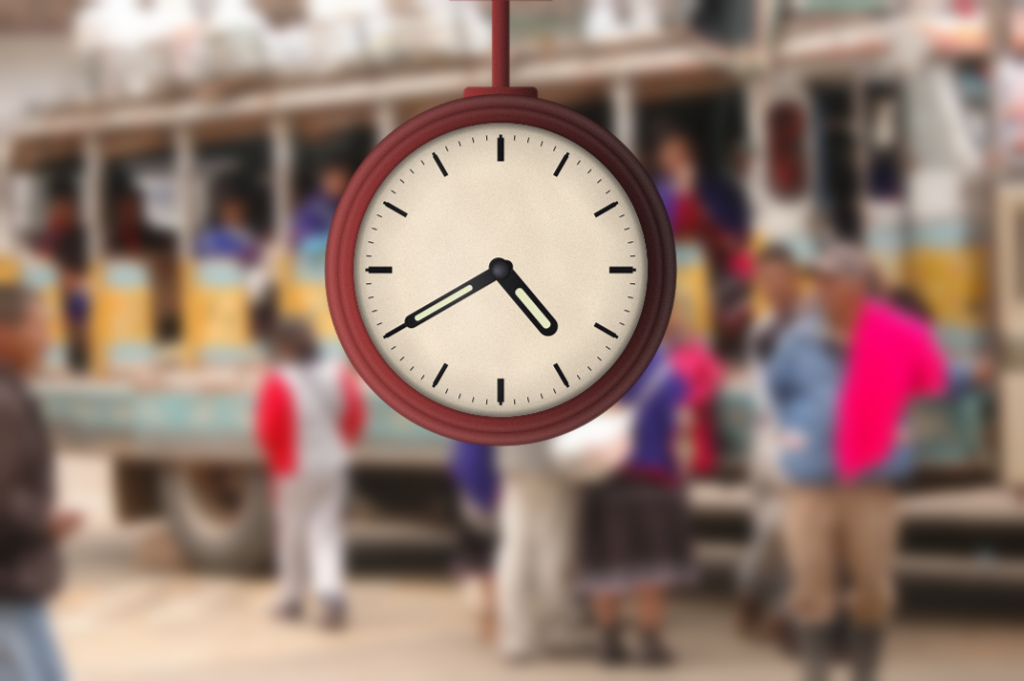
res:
h=4 m=40
